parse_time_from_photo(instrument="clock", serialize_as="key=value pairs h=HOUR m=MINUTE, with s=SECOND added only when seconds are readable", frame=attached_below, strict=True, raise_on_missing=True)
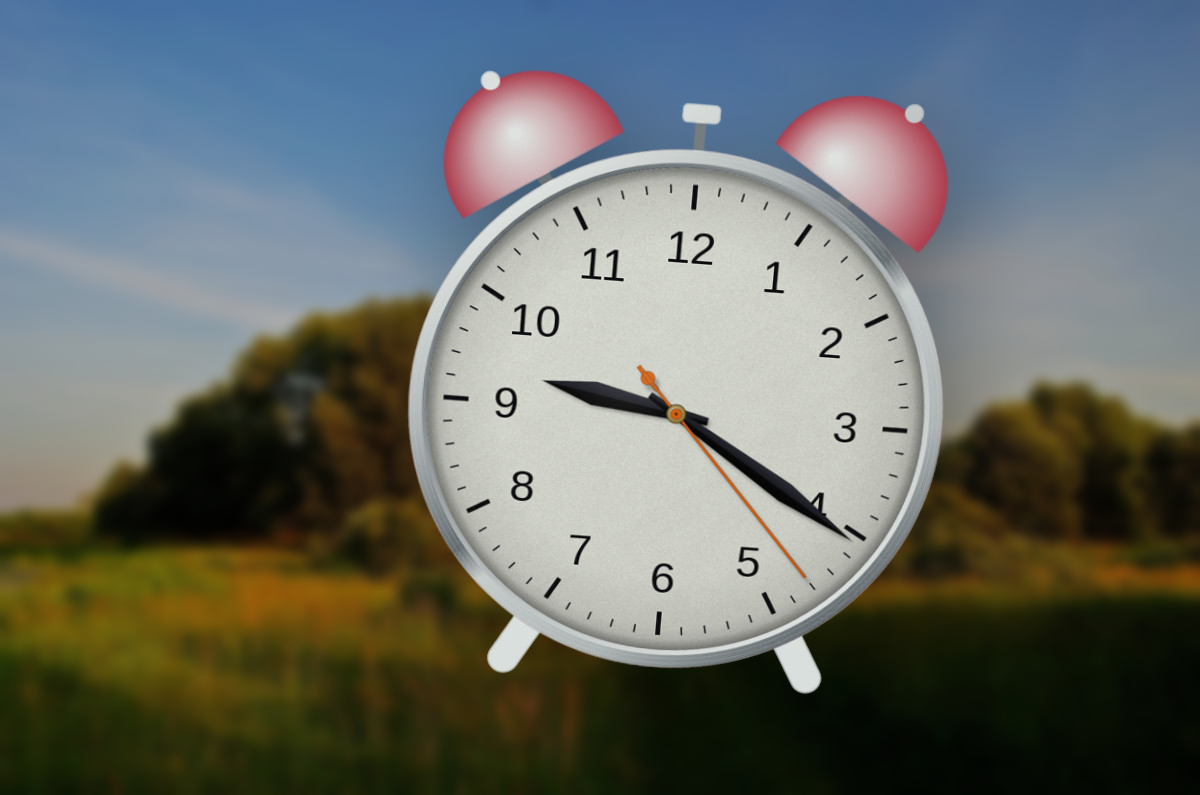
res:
h=9 m=20 s=23
